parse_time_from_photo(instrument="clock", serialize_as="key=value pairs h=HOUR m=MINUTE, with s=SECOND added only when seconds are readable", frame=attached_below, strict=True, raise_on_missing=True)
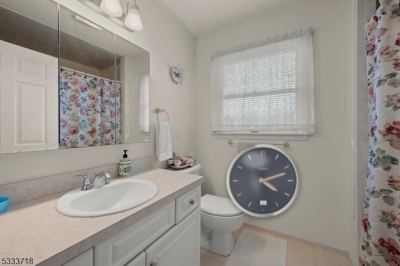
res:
h=4 m=12
